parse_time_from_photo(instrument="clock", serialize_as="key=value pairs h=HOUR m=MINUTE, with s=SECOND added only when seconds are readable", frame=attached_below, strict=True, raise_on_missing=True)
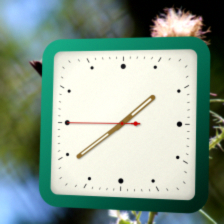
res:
h=1 m=38 s=45
